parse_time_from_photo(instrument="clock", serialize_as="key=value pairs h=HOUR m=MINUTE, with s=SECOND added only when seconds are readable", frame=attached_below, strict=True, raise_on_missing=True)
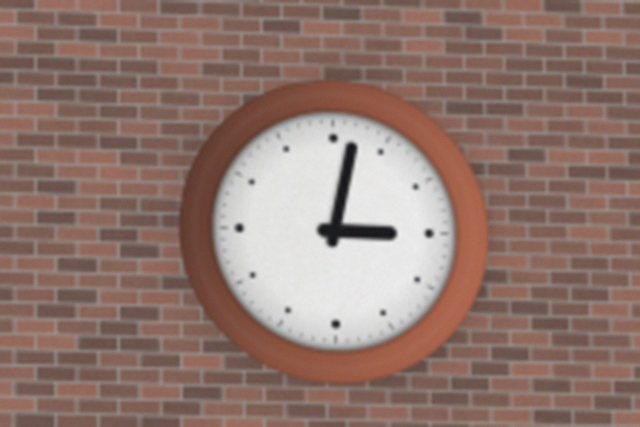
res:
h=3 m=2
